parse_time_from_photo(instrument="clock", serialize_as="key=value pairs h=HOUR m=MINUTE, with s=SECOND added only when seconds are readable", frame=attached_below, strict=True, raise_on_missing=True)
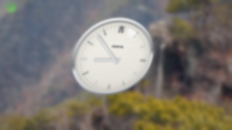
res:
h=8 m=53
